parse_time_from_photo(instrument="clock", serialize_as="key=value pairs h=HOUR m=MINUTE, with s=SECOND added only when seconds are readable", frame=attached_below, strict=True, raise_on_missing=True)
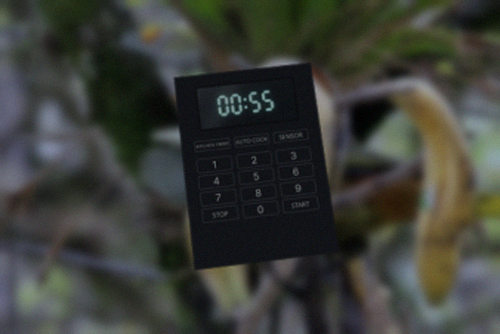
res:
h=0 m=55
